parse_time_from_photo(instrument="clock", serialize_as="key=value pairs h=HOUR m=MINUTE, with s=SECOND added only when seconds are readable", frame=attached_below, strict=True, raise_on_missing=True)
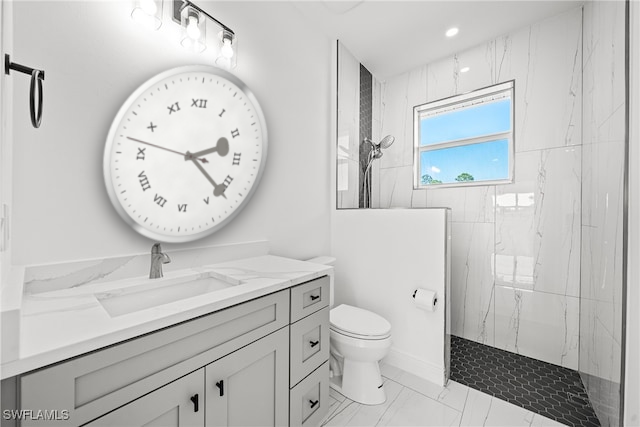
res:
h=2 m=21 s=47
